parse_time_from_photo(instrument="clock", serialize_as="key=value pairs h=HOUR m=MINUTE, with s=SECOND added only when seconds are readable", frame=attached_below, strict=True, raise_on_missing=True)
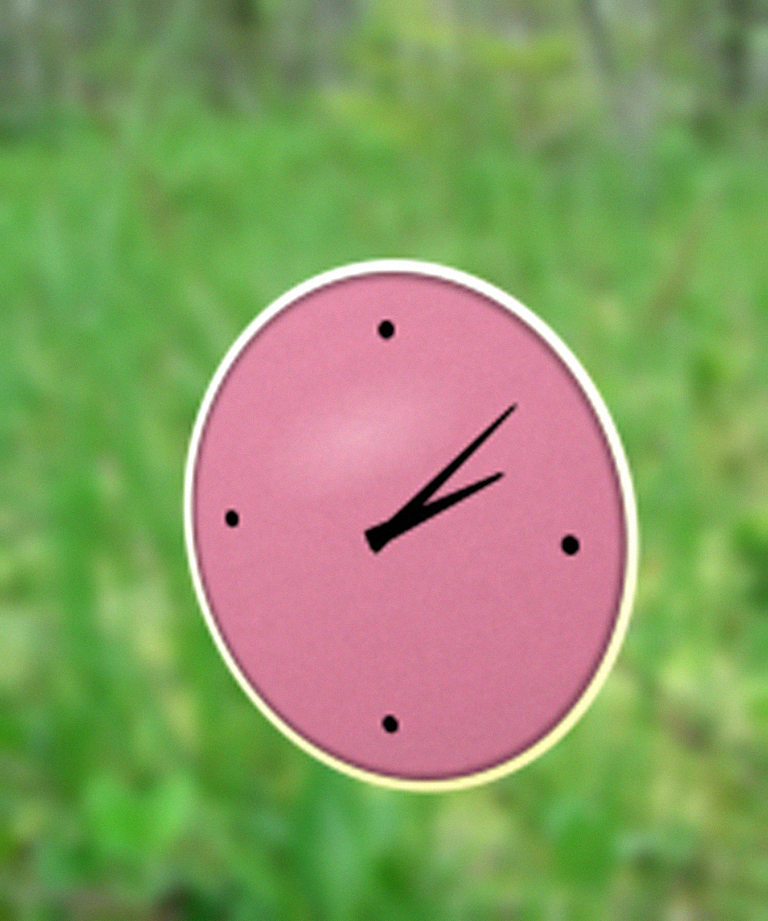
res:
h=2 m=8
